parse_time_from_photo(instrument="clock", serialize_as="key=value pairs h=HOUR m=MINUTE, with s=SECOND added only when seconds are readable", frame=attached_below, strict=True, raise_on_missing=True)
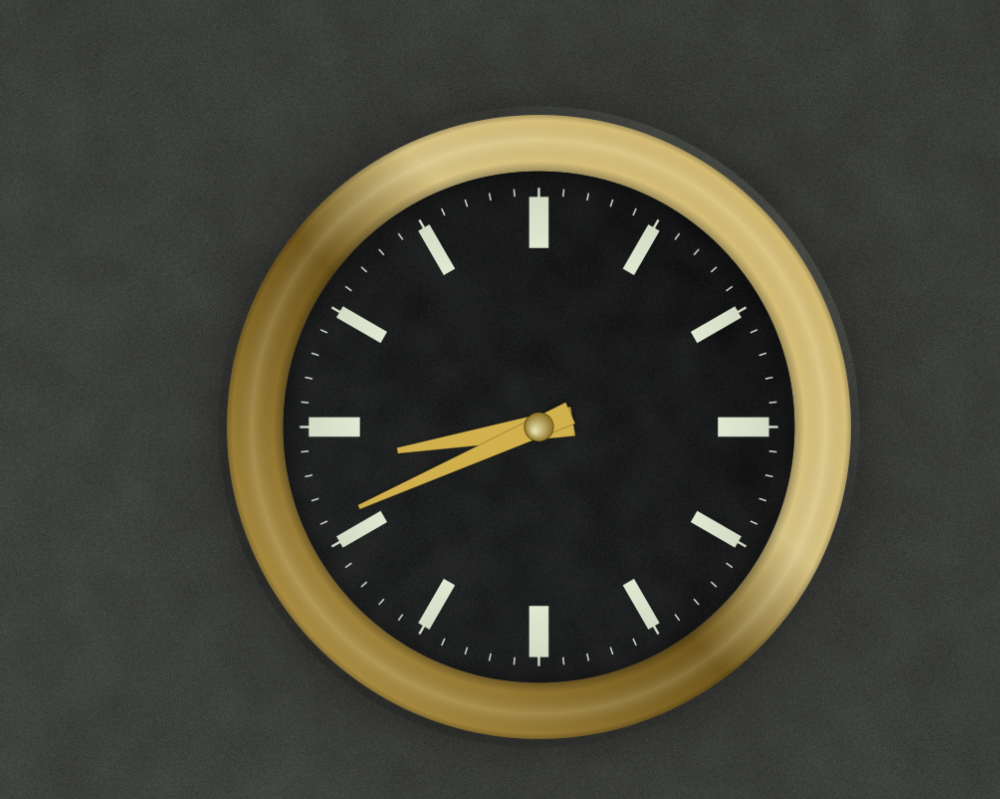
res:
h=8 m=41
